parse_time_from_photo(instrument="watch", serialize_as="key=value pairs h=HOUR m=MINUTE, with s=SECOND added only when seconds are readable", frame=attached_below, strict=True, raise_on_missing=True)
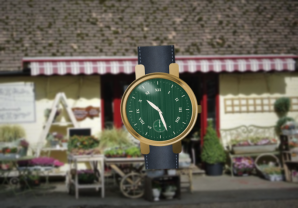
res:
h=10 m=27
